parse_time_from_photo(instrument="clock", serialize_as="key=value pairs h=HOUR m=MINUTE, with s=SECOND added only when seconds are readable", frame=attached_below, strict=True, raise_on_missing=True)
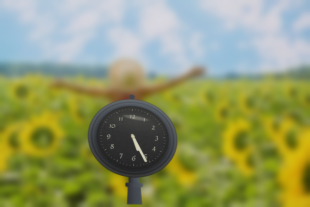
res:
h=5 m=26
